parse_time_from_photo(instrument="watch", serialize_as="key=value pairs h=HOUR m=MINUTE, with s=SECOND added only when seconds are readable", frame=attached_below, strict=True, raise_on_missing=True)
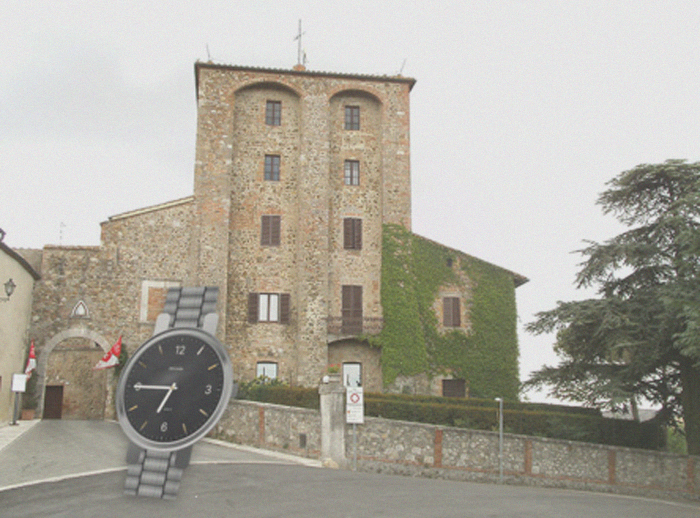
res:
h=6 m=45
